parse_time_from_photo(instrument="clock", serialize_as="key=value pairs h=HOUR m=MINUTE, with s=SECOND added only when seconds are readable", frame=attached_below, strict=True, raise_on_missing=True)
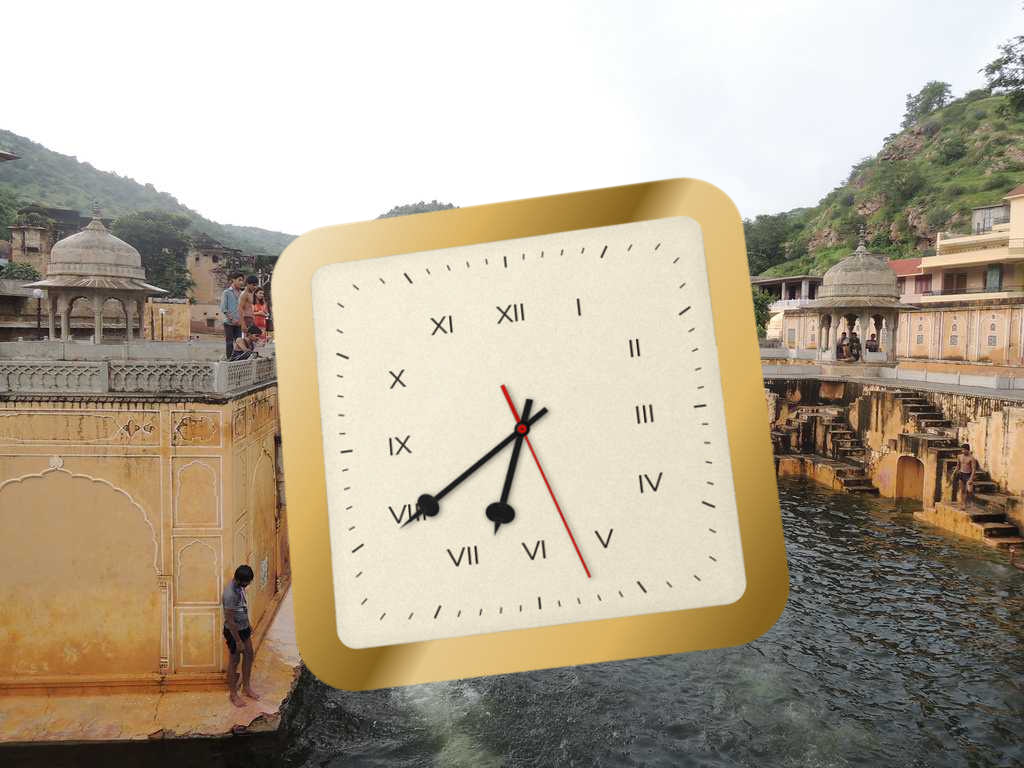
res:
h=6 m=39 s=27
